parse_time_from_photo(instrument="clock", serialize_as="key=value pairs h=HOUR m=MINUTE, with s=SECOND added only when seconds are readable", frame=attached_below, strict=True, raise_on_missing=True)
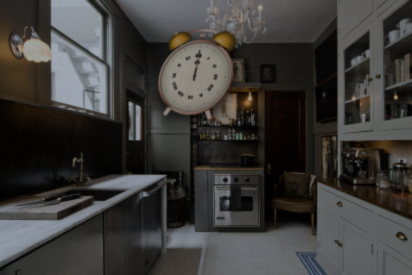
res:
h=12 m=0
